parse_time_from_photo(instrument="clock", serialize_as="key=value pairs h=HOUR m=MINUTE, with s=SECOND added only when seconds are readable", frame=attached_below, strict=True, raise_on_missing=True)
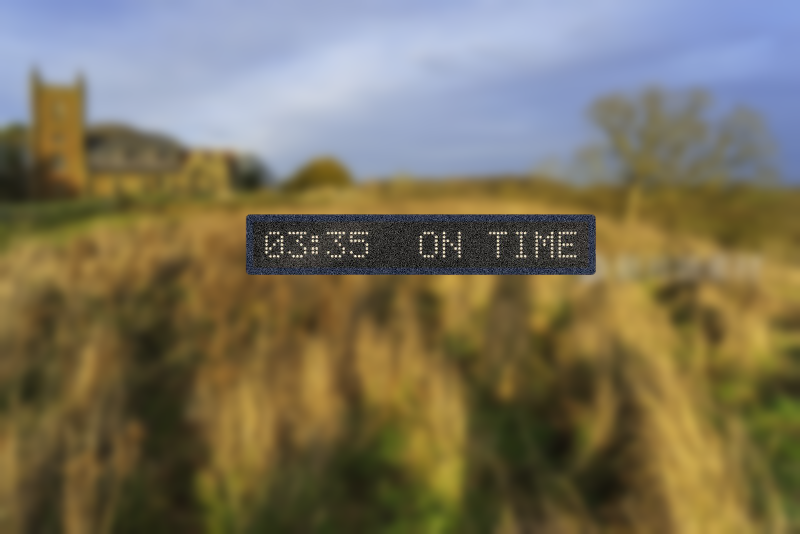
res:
h=3 m=35
